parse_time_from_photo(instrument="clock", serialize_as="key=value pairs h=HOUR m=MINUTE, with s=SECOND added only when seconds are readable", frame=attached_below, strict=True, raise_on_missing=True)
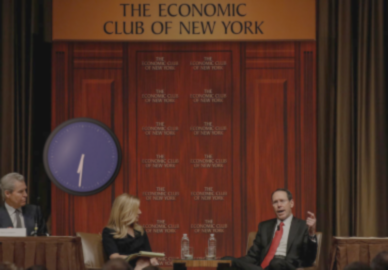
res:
h=6 m=31
